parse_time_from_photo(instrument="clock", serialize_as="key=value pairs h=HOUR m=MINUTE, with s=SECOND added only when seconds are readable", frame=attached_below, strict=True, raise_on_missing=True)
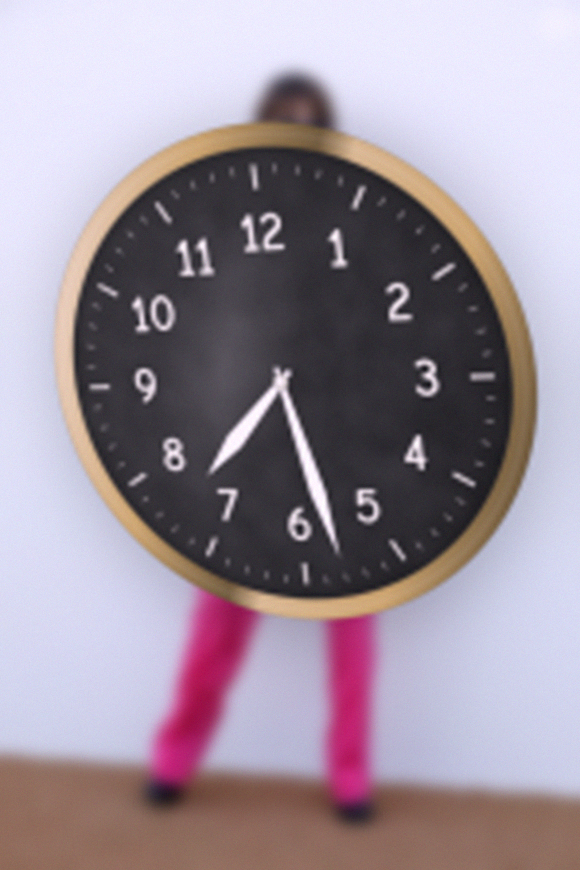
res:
h=7 m=28
